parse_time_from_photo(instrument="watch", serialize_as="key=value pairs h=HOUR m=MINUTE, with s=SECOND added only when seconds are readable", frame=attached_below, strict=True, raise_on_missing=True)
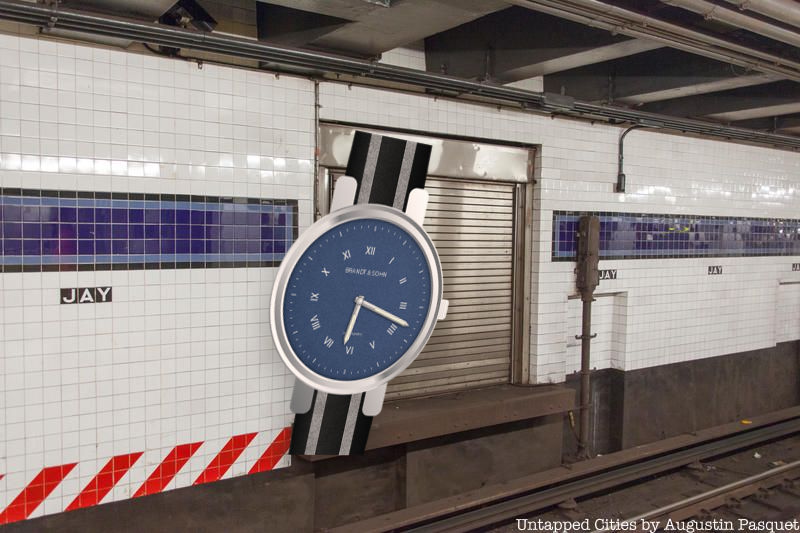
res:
h=6 m=18
